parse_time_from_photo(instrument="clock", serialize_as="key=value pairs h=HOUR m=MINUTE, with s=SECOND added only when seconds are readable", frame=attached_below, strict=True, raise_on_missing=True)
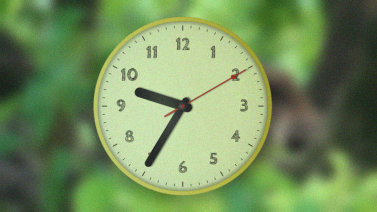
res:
h=9 m=35 s=10
